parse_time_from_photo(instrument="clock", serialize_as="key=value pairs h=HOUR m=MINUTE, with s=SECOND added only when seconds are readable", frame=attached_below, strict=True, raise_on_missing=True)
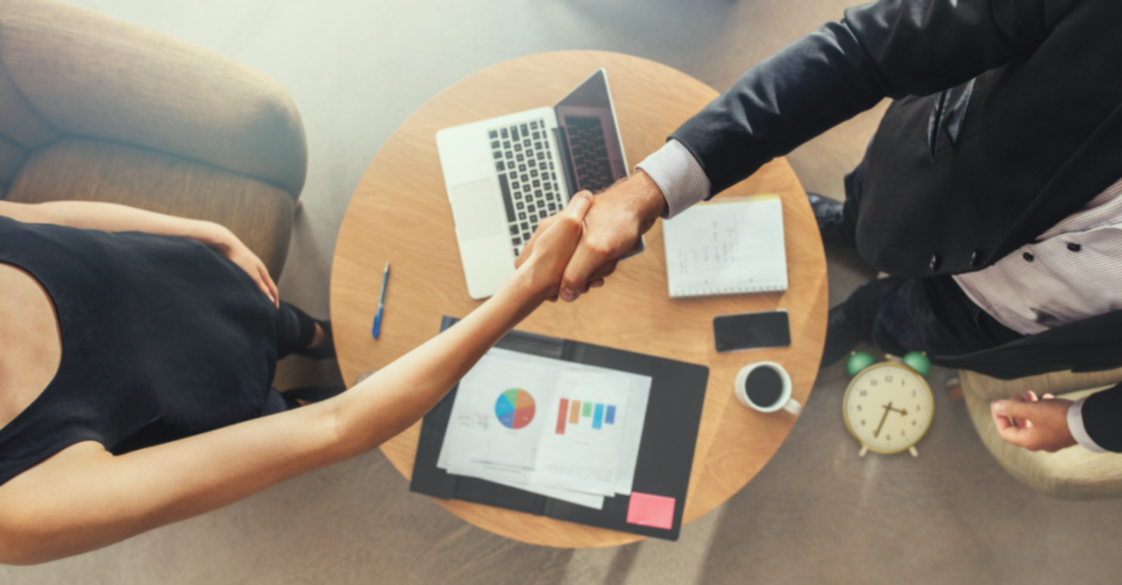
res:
h=3 m=34
